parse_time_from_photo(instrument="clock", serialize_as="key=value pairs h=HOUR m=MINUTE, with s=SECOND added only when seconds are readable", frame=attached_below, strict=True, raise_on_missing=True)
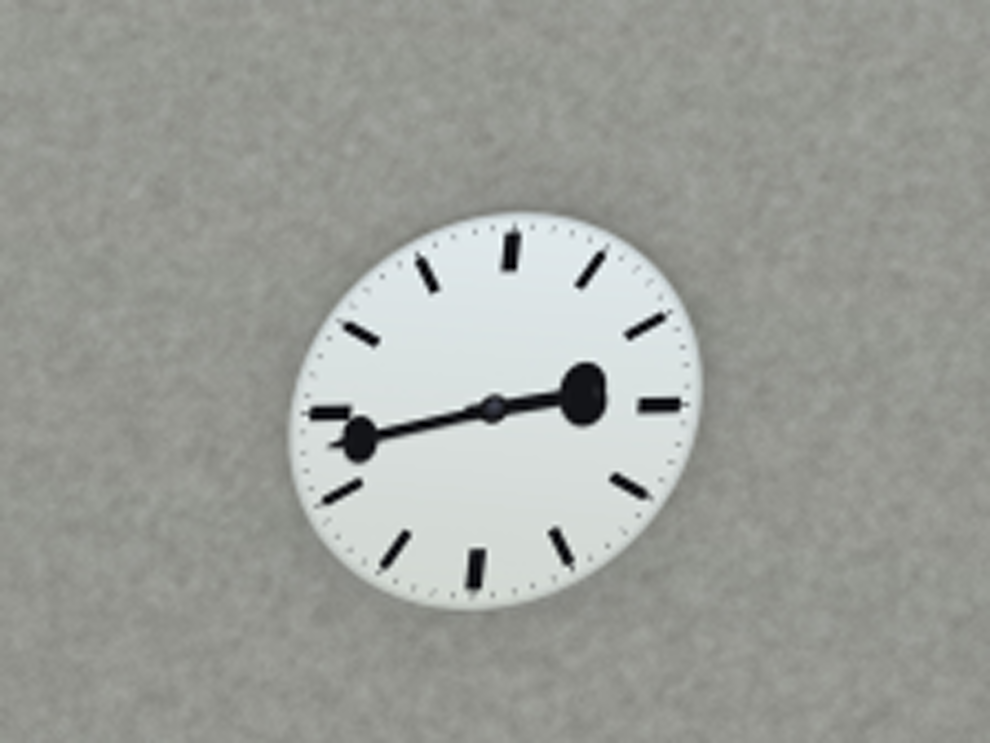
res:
h=2 m=43
